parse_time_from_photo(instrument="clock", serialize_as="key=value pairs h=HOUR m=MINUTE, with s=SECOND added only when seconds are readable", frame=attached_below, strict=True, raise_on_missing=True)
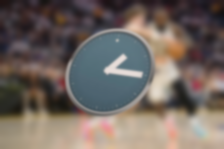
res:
h=1 m=15
